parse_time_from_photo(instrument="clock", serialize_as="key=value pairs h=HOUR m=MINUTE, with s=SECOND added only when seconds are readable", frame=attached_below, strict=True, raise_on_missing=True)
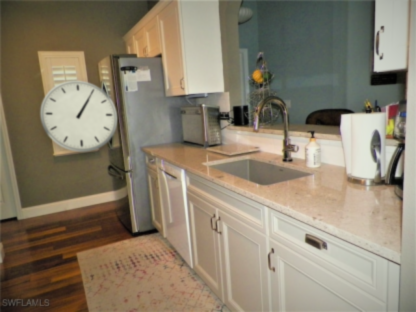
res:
h=1 m=5
